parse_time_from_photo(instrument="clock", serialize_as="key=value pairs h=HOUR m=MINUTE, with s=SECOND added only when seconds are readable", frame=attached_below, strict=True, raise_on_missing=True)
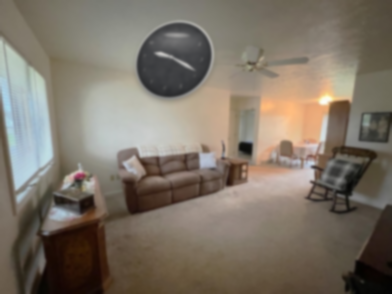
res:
h=9 m=19
